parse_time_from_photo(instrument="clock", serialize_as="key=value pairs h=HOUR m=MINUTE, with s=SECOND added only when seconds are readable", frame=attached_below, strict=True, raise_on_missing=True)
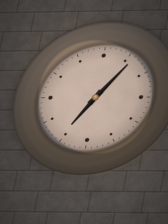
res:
h=7 m=6
